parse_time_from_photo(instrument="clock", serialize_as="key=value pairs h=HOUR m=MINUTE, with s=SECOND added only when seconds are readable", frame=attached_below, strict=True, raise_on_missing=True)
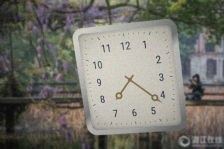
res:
h=7 m=22
